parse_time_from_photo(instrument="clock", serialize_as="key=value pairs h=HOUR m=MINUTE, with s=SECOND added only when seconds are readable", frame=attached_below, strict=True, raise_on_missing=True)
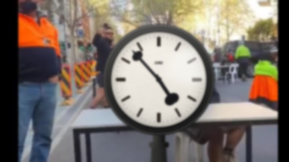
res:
h=4 m=53
